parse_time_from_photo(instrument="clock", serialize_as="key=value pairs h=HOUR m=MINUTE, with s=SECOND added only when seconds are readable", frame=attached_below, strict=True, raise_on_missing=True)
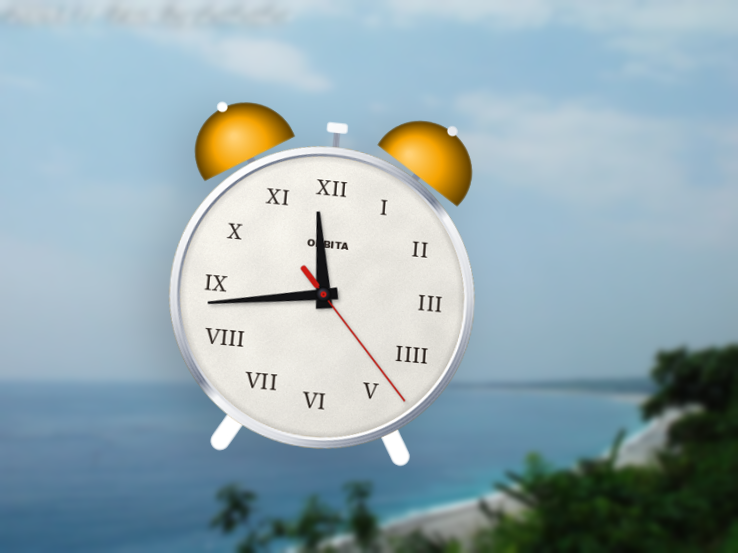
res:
h=11 m=43 s=23
